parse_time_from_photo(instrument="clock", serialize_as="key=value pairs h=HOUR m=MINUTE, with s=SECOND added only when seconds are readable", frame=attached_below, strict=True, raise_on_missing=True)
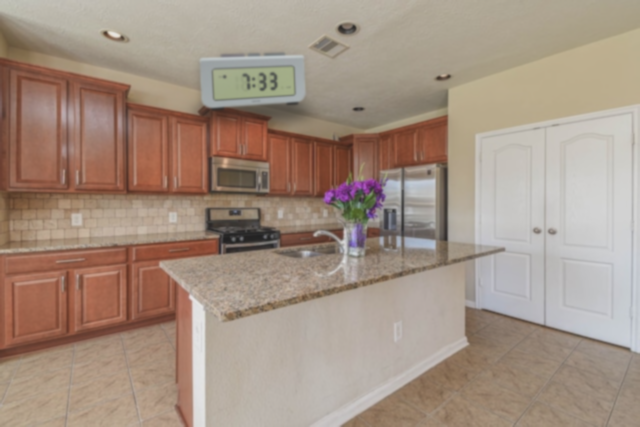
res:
h=7 m=33
